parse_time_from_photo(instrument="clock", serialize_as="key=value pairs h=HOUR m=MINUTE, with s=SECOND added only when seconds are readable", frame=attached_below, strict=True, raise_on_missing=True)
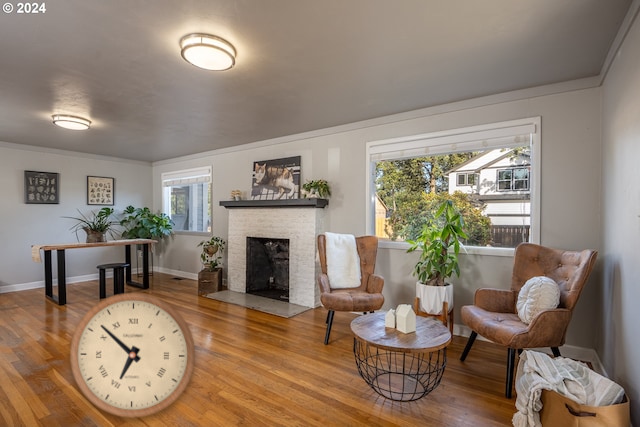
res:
h=6 m=52
